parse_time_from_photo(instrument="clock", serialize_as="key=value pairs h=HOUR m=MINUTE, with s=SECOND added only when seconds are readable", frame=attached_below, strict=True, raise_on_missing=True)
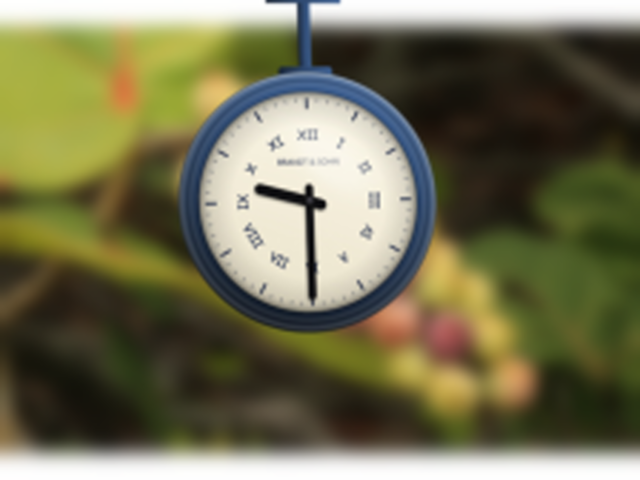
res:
h=9 m=30
